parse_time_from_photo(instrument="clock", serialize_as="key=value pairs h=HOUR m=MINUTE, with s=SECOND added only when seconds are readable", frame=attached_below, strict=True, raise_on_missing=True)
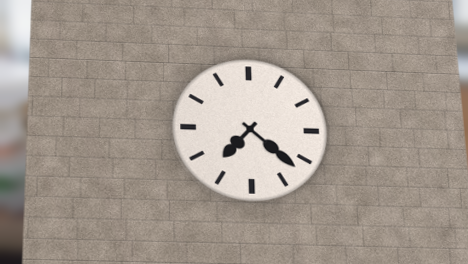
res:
h=7 m=22
